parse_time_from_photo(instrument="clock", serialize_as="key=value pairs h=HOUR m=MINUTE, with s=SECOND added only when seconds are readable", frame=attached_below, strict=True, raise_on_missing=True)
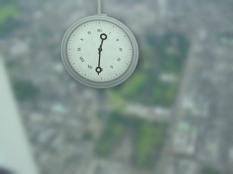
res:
h=12 m=31
